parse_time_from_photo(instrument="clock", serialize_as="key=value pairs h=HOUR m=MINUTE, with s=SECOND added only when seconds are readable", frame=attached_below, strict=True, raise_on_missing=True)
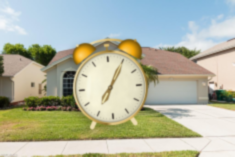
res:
h=7 m=5
